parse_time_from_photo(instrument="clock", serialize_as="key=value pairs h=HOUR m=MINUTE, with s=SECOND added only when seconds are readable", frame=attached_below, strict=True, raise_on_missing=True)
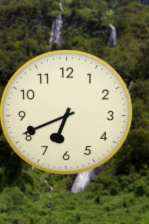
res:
h=6 m=41
